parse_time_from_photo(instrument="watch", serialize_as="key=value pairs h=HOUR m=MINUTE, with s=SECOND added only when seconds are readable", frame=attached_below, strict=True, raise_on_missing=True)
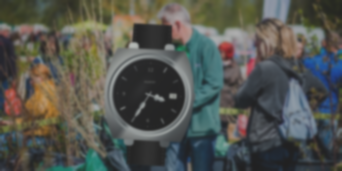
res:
h=3 m=35
